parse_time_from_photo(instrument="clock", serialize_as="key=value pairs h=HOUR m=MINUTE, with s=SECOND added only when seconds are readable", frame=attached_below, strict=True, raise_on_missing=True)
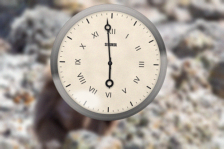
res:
h=5 m=59
